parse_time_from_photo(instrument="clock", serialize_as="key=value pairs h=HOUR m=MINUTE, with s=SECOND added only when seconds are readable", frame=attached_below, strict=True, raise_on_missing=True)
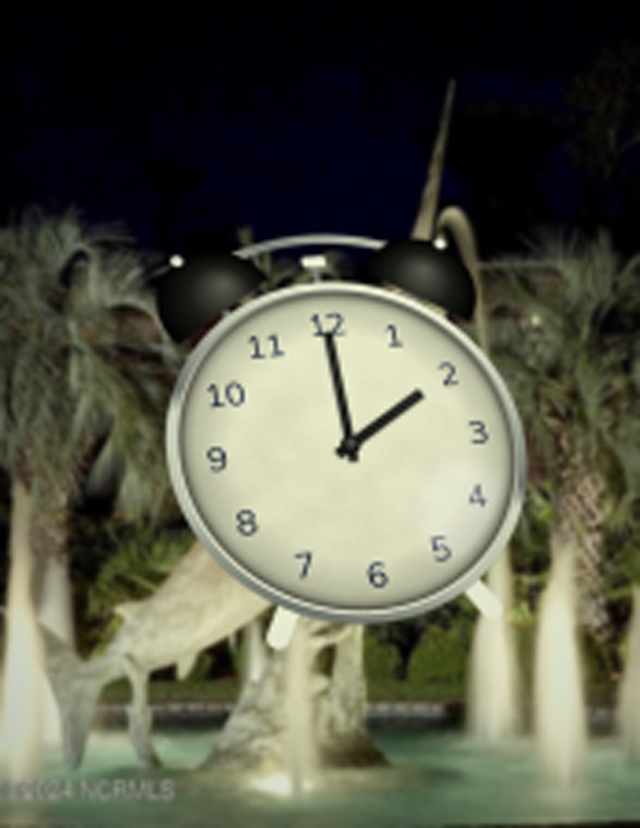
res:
h=2 m=0
